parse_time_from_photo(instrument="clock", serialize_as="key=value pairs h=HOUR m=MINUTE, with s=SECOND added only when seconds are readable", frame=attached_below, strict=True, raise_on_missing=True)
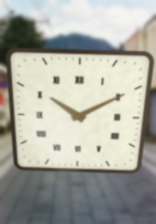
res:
h=10 m=10
